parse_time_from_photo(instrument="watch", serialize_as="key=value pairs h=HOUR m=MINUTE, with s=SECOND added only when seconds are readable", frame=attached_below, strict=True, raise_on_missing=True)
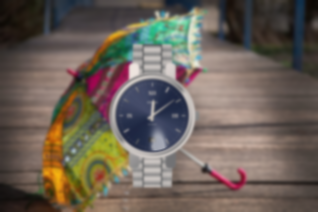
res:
h=12 m=9
